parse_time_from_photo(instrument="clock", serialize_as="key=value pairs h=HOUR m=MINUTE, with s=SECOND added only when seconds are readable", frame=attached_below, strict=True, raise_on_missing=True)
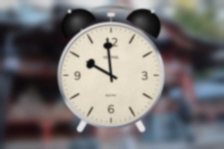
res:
h=9 m=59
